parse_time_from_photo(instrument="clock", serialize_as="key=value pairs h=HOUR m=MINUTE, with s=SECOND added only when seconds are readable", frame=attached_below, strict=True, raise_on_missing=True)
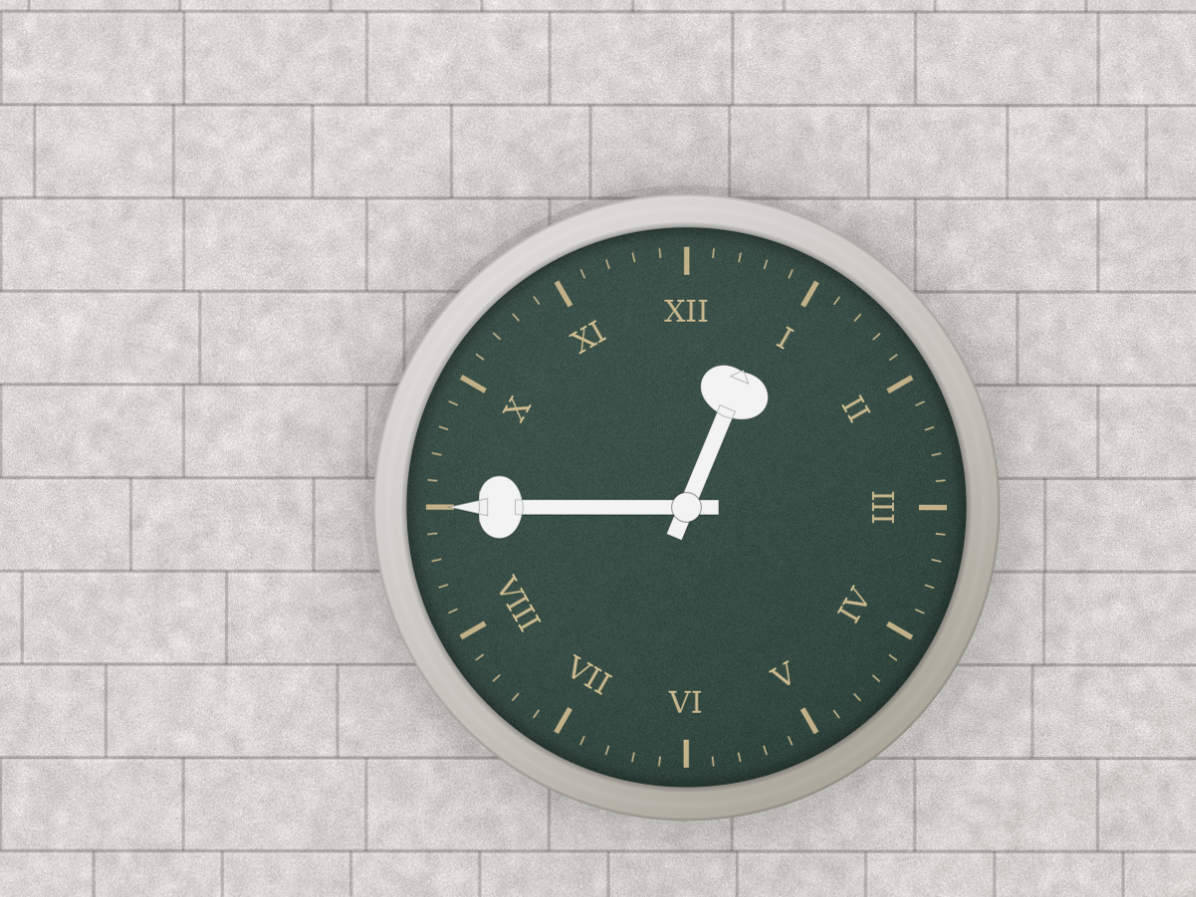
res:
h=12 m=45
